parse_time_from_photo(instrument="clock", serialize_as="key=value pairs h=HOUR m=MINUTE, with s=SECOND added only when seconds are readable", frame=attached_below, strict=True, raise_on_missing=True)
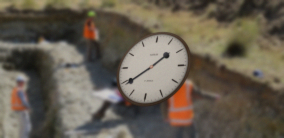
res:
h=1 m=39
